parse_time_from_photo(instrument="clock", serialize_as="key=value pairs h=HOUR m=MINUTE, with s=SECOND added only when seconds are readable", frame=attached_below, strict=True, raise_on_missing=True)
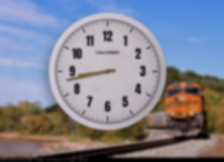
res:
h=8 m=43
